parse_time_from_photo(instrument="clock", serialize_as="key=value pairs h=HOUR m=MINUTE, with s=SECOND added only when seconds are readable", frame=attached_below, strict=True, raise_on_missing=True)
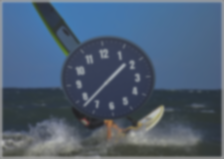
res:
h=1 m=38
